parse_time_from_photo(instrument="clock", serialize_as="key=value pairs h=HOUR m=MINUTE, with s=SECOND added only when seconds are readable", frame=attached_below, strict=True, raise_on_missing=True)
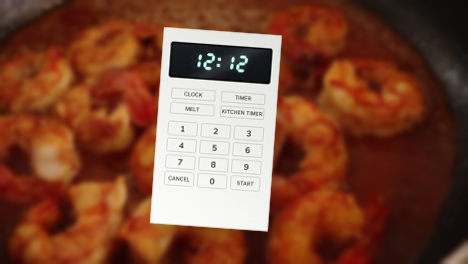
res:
h=12 m=12
